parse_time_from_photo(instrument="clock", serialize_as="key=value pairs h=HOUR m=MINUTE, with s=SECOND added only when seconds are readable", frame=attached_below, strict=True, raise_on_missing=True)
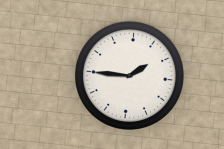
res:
h=1 m=45
